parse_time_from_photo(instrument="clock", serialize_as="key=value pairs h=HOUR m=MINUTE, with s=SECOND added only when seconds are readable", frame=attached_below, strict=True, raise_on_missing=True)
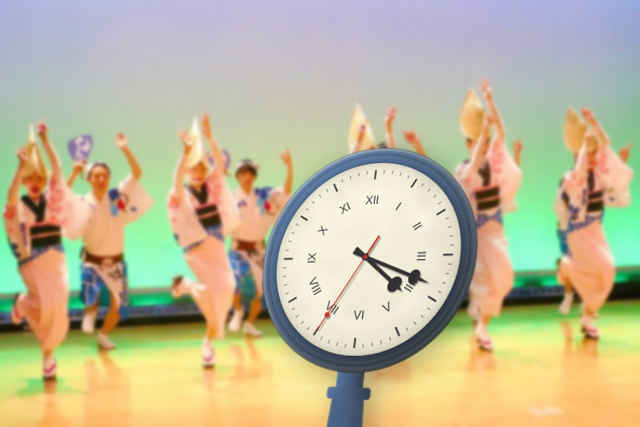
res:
h=4 m=18 s=35
